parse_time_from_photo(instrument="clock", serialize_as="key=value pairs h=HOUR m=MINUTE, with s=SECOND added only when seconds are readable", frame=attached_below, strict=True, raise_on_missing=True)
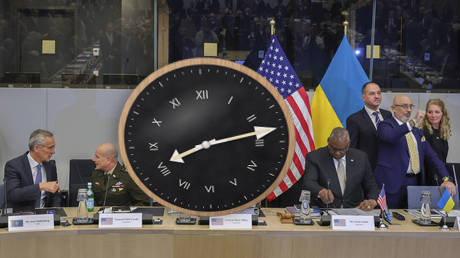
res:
h=8 m=13
